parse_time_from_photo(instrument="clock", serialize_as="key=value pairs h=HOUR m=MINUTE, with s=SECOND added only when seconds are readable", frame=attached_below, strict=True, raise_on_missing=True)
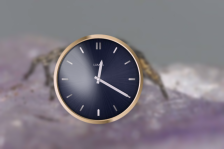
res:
h=12 m=20
